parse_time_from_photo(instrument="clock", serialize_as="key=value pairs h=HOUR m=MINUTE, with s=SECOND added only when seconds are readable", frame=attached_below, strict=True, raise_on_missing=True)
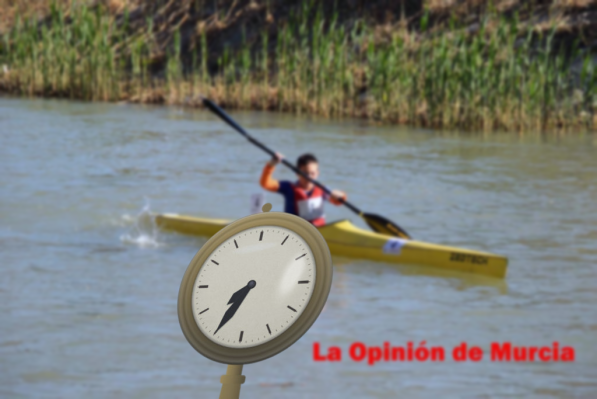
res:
h=7 m=35
